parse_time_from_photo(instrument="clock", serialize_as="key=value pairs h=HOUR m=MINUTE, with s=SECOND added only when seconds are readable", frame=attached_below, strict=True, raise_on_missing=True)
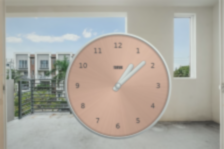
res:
h=1 m=8
